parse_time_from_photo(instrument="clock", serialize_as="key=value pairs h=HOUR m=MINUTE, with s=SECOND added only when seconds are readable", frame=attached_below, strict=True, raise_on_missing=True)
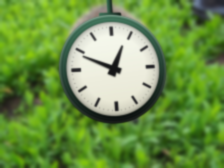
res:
h=12 m=49
